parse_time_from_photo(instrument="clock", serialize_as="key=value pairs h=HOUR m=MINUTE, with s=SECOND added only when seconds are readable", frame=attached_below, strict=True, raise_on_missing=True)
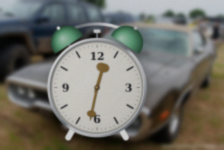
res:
h=12 m=32
